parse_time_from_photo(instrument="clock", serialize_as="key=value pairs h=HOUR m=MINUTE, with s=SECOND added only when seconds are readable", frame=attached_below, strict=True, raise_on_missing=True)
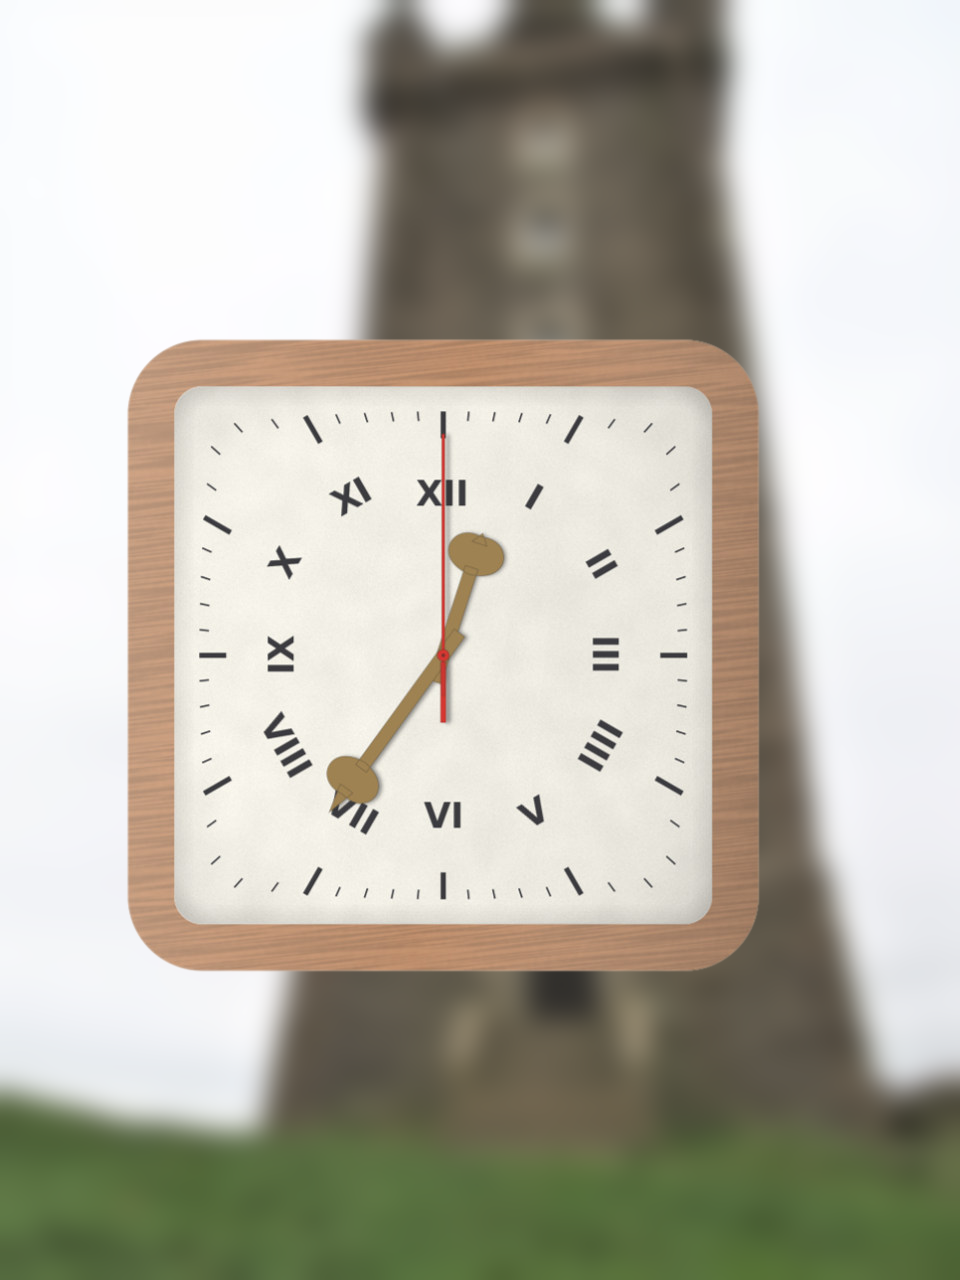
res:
h=12 m=36 s=0
